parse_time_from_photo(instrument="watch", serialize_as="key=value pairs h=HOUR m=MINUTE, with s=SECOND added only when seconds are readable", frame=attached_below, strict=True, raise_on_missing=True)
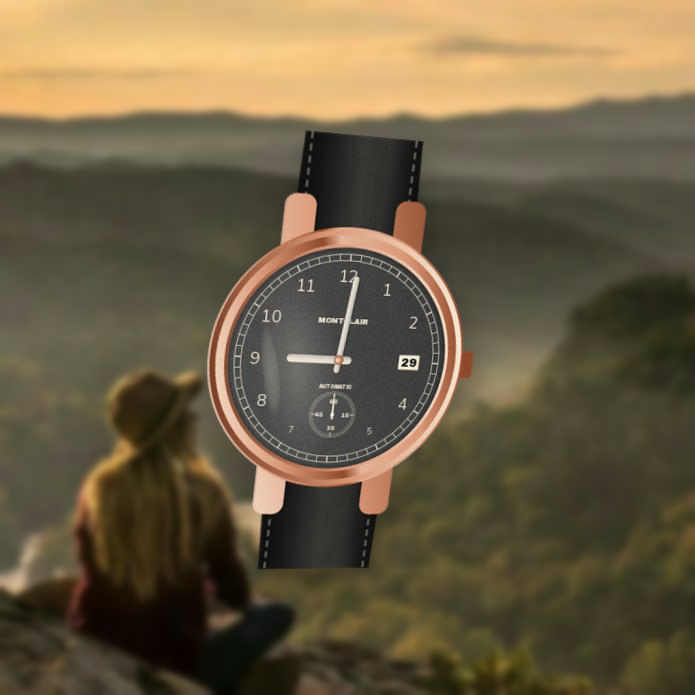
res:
h=9 m=1
